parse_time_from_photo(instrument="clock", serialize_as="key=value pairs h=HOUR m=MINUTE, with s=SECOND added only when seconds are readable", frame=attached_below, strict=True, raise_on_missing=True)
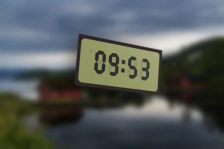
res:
h=9 m=53
